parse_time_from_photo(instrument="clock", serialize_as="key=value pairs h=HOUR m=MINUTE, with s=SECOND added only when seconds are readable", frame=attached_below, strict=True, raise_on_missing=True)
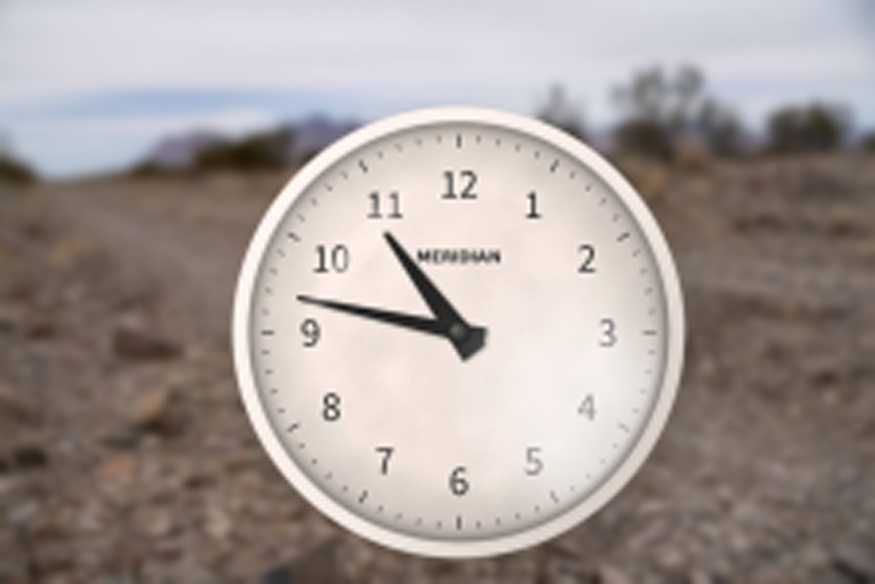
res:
h=10 m=47
